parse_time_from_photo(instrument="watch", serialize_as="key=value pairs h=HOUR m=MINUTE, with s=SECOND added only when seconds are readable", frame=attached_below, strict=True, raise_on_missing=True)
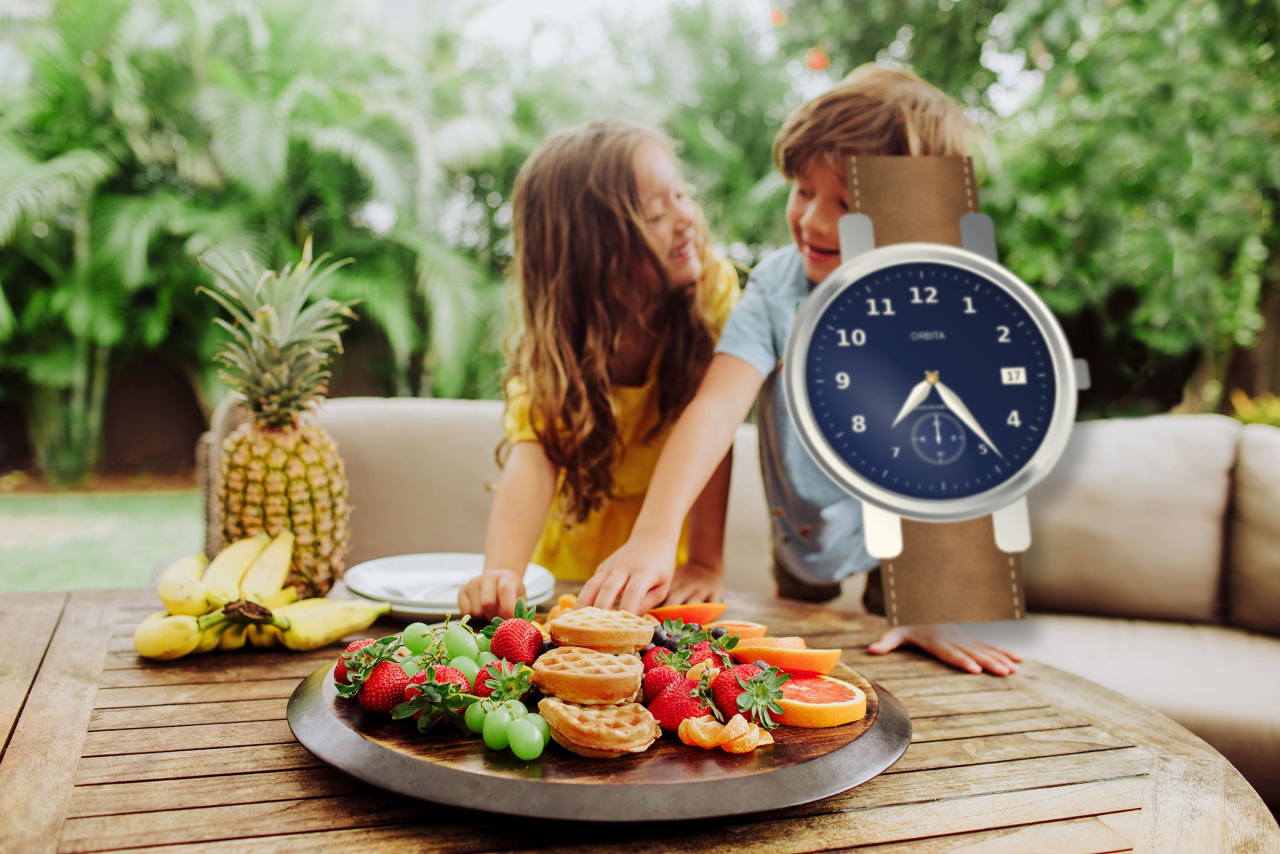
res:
h=7 m=24
